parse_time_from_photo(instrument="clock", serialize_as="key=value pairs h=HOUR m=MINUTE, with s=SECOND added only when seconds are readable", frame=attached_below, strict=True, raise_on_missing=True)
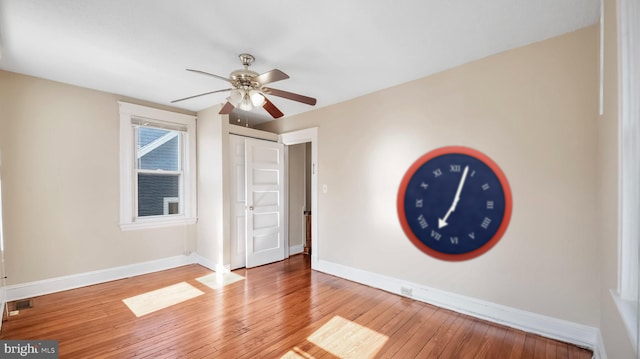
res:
h=7 m=3
